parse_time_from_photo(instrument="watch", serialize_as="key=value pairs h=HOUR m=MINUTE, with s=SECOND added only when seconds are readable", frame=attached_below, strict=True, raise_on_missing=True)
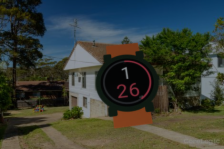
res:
h=1 m=26
